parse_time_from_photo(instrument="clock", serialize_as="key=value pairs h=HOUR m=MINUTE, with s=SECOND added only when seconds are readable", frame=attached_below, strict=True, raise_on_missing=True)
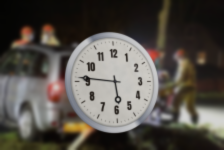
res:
h=5 m=46
